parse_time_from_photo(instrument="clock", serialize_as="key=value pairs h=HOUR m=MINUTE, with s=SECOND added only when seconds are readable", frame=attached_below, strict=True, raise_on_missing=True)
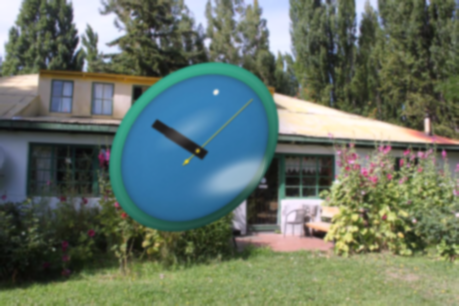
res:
h=9 m=49 s=6
